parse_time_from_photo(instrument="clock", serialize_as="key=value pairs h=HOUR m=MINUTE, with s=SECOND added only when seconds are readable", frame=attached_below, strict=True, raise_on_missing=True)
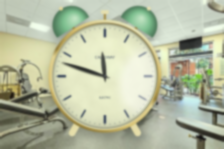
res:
h=11 m=48
